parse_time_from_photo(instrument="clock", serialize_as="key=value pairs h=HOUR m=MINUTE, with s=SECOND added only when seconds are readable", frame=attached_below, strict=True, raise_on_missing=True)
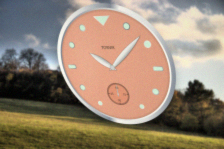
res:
h=10 m=8
